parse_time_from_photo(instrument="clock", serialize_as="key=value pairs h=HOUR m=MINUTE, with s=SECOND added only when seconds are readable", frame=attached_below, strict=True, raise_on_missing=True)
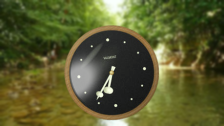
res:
h=6 m=36
